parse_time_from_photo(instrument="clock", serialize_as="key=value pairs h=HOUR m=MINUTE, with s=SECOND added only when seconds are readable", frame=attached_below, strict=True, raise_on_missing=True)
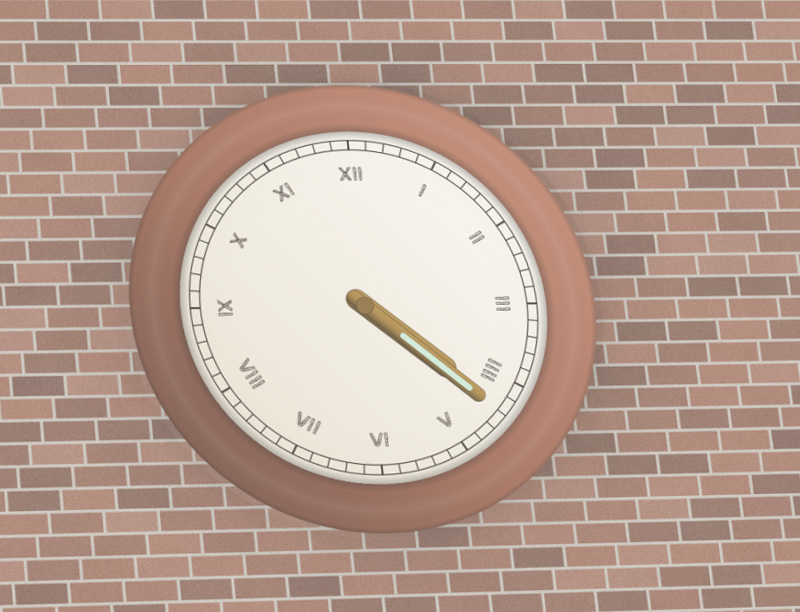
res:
h=4 m=22
